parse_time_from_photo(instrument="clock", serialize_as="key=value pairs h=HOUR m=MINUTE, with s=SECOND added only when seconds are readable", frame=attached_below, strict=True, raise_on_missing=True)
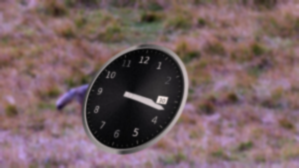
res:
h=3 m=17
